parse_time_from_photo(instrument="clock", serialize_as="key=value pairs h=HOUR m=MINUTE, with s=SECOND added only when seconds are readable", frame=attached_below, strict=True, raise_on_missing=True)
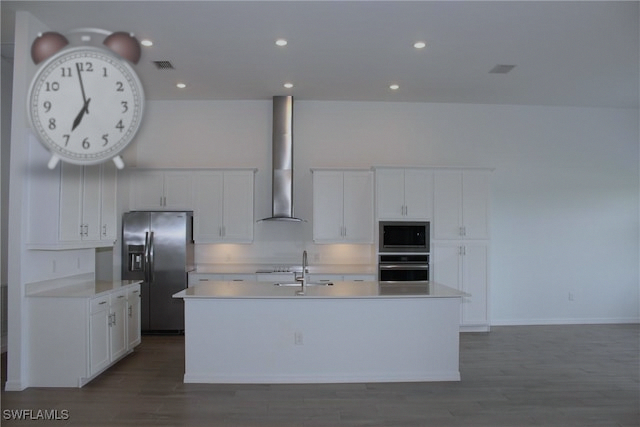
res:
h=6 m=58
